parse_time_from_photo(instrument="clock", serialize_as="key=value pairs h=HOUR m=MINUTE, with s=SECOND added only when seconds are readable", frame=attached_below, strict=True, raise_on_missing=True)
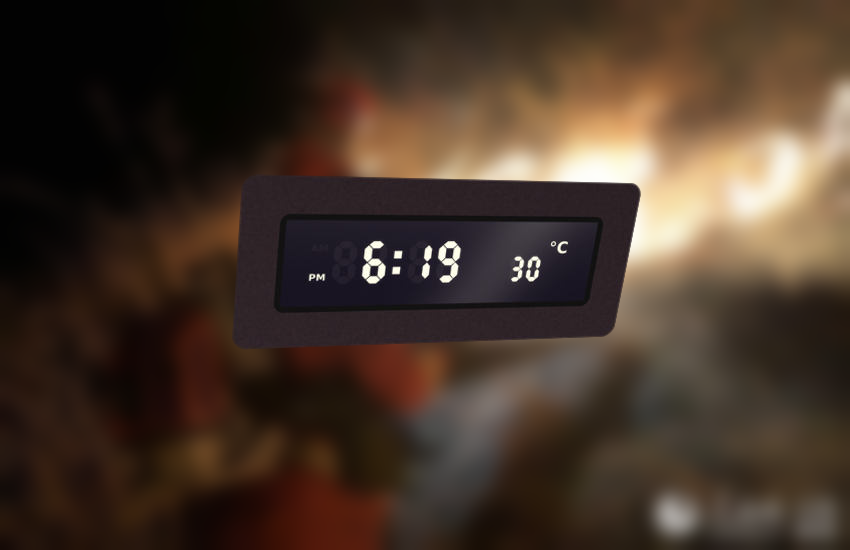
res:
h=6 m=19
